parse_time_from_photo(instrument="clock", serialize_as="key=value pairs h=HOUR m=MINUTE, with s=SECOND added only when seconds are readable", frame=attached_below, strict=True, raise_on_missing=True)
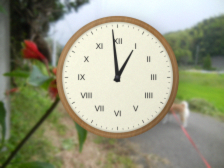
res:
h=12 m=59
